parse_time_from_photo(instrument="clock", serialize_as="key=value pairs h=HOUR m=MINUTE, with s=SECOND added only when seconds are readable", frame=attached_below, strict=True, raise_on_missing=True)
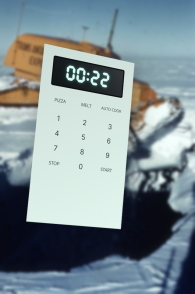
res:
h=0 m=22
